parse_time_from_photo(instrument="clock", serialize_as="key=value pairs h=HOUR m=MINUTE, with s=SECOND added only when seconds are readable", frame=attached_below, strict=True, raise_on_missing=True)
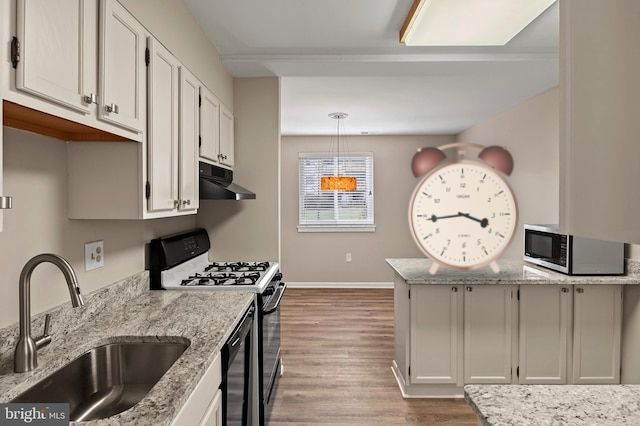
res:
h=3 m=44
